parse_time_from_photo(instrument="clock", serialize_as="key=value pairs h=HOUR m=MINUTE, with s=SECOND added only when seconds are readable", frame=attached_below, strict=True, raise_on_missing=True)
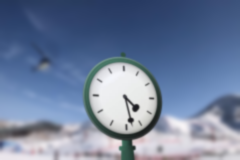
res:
h=4 m=28
